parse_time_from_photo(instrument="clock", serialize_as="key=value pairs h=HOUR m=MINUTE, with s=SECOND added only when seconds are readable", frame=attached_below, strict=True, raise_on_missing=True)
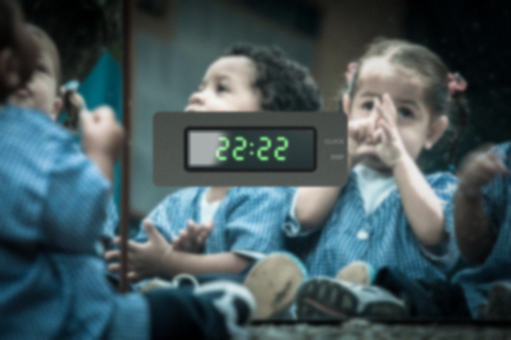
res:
h=22 m=22
